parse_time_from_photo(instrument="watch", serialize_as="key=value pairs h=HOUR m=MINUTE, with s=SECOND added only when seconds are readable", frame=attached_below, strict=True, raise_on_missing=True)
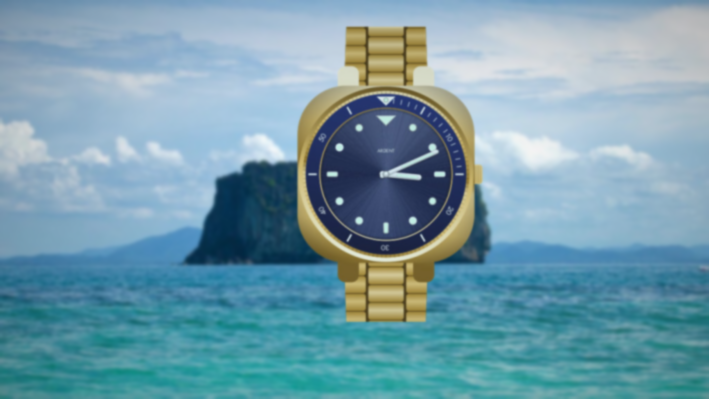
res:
h=3 m=11
